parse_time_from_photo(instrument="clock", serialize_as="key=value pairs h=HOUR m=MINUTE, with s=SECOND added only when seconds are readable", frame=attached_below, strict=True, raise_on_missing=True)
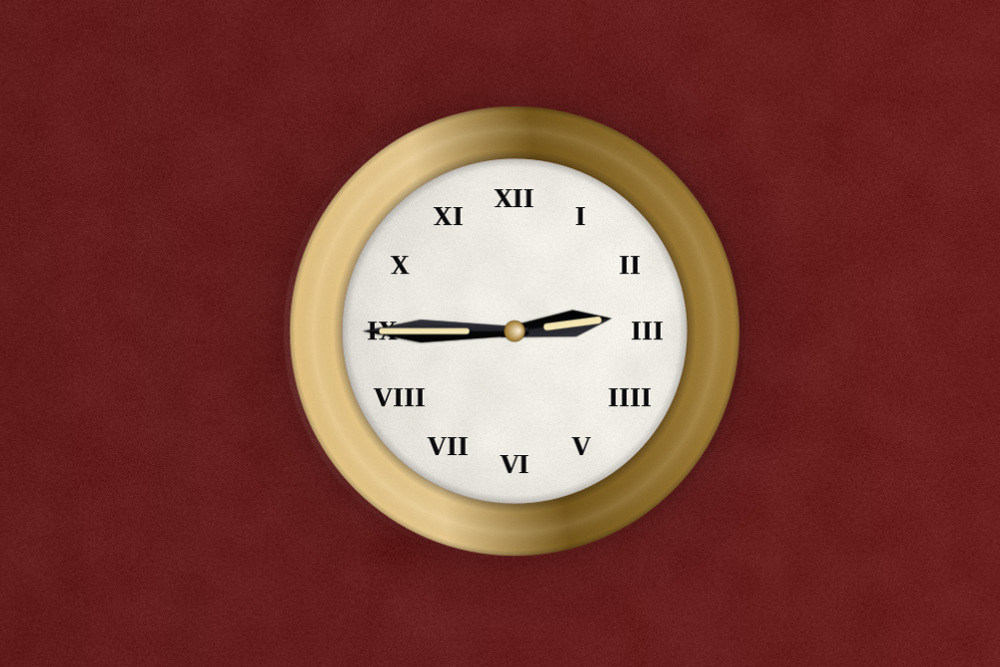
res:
h=2 m=45
